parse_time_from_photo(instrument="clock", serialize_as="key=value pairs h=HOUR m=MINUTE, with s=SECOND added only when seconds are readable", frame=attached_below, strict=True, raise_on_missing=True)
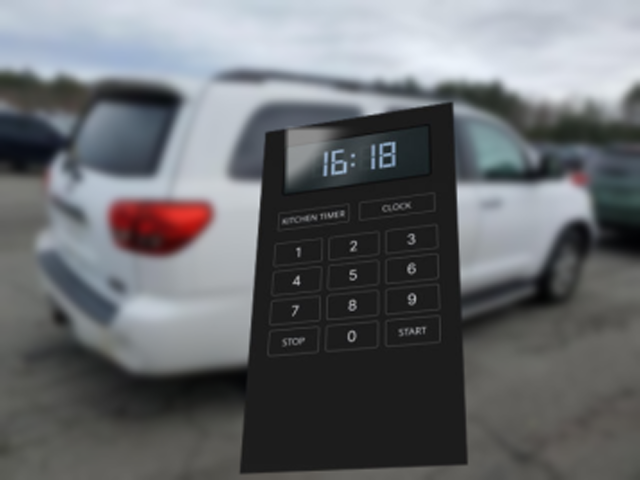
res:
h=16 m=18
